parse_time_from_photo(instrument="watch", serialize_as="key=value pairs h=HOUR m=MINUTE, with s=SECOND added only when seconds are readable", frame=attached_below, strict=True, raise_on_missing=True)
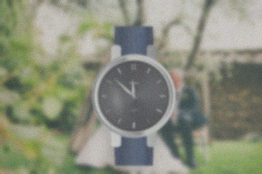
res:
h=11 m=52
